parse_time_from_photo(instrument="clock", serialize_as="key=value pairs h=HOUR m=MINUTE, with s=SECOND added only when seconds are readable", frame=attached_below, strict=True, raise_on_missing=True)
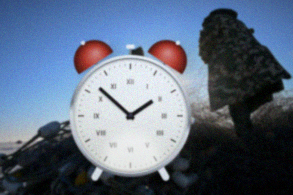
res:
h=1 m=52
